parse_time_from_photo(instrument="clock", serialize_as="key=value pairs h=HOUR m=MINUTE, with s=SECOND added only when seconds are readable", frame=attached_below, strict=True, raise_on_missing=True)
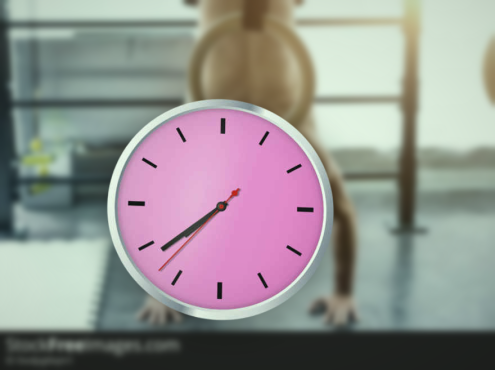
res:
h=7 m=38 s=37
